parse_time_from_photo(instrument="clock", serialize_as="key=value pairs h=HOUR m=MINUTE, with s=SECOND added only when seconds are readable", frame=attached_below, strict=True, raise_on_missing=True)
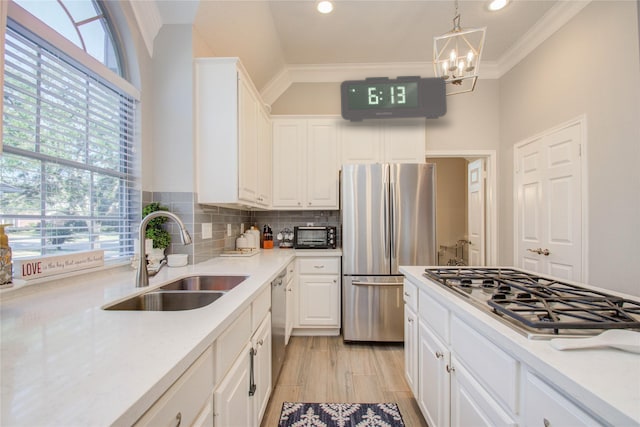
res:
h=6 m=13
